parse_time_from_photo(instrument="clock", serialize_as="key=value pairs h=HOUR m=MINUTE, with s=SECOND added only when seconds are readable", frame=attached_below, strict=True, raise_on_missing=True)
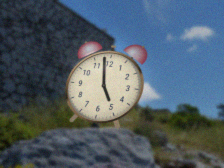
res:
h=4 m=58
